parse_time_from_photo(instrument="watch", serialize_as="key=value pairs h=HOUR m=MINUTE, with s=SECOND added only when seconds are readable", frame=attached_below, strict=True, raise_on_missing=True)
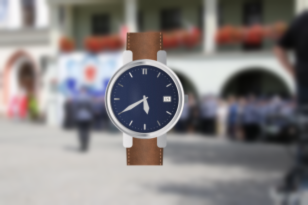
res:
h=5 m=40
